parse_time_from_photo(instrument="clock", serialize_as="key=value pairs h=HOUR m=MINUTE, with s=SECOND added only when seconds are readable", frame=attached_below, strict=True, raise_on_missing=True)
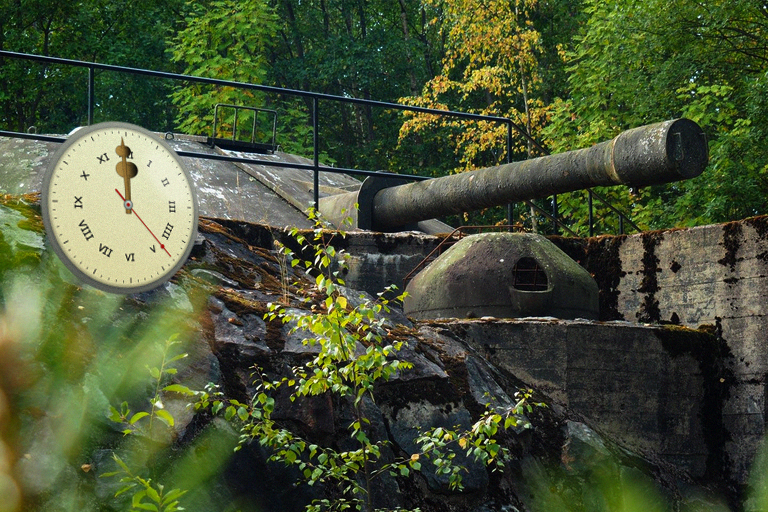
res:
h=11 m=59 s=23
